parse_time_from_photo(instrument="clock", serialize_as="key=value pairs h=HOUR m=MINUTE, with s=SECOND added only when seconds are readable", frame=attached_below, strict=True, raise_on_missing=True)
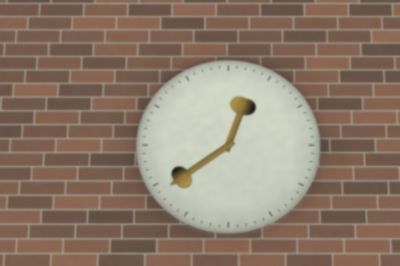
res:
h=12 m=39
